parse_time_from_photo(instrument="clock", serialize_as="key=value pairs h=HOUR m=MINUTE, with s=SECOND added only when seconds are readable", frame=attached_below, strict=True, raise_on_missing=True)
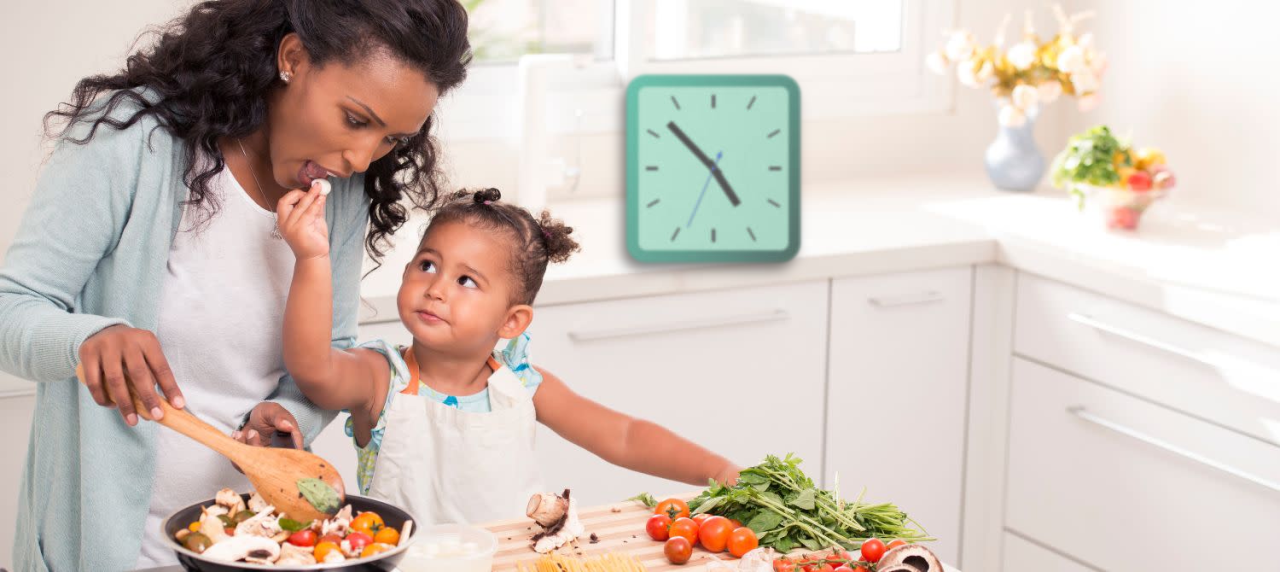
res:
h=4 m=52 s=34
